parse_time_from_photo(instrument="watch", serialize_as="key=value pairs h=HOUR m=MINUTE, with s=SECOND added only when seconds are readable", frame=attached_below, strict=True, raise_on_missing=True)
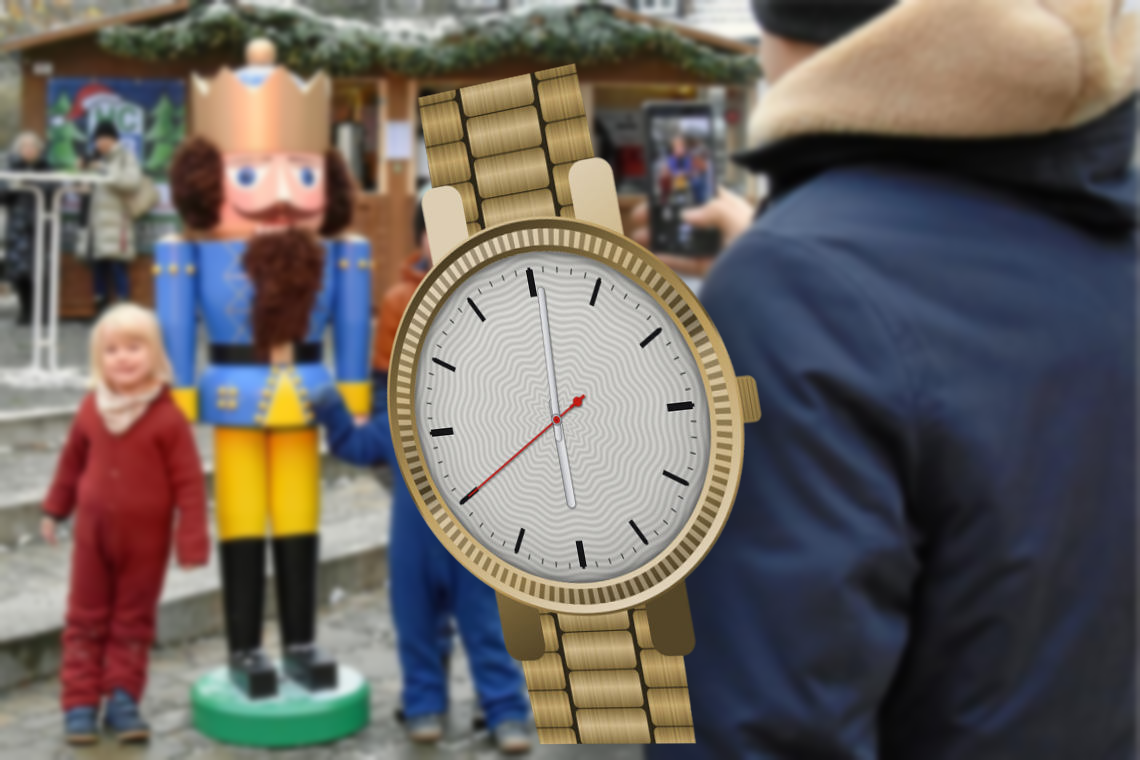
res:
h=6 m=0 s=40
